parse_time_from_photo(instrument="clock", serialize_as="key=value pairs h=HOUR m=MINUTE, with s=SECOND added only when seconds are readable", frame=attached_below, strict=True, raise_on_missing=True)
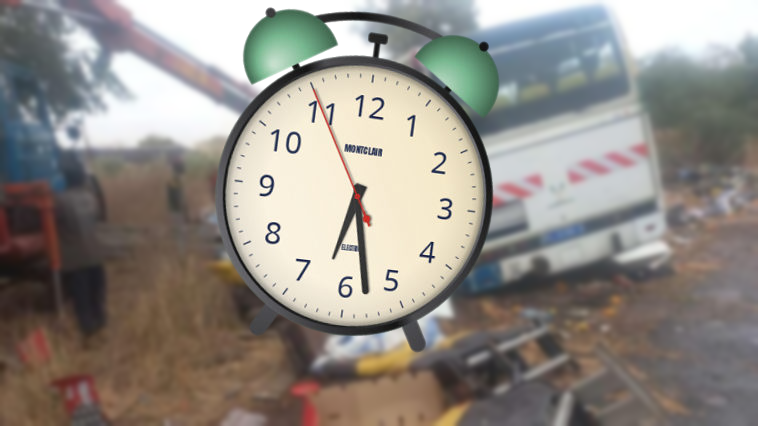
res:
h=6 m=27 s=55
